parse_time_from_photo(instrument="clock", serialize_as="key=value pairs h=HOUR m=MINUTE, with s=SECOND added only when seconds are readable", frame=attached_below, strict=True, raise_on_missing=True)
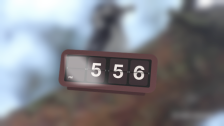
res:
h=5 m=56
